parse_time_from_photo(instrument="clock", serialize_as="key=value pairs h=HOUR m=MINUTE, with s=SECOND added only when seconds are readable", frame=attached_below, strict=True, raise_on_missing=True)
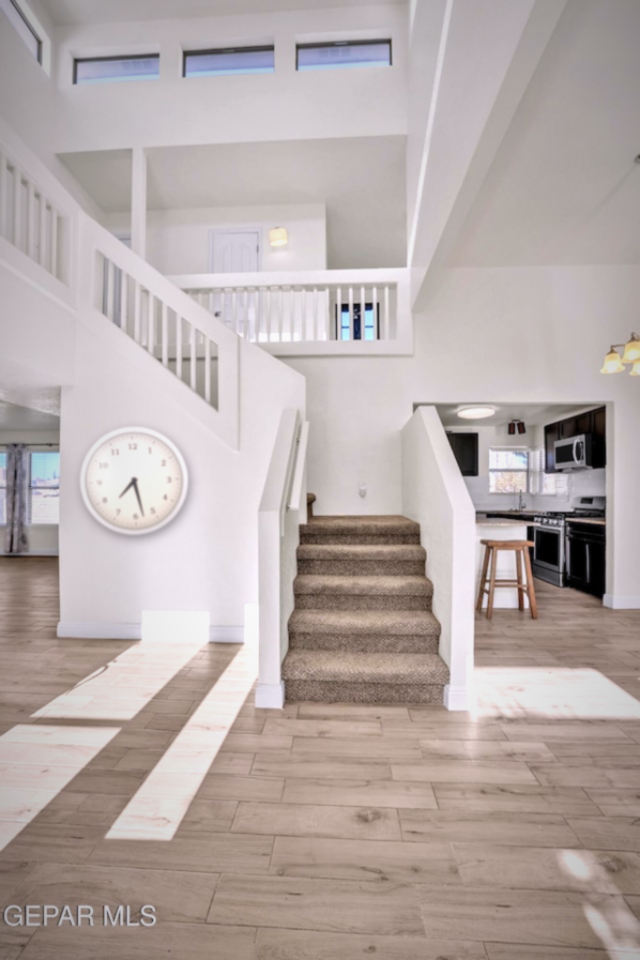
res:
h=7 m=28
